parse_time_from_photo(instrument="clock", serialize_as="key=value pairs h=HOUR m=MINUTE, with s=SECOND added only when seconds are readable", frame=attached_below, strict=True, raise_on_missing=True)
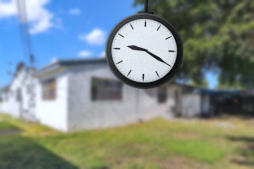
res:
h=9 m=20
